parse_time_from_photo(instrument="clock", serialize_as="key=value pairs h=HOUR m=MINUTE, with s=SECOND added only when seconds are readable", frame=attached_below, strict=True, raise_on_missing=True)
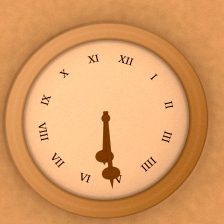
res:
h=5 m=26
